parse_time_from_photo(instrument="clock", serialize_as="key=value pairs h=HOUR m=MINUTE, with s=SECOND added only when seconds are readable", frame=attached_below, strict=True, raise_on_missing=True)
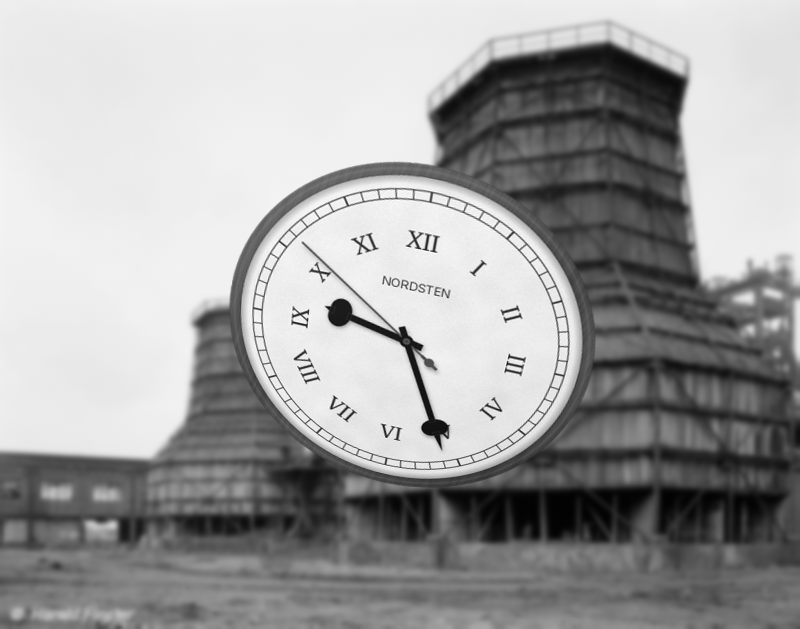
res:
h=9 m=25 s=51
